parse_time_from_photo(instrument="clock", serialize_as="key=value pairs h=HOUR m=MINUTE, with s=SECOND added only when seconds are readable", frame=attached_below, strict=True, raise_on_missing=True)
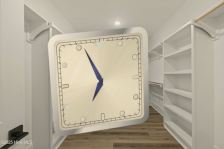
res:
h=6 m=56
